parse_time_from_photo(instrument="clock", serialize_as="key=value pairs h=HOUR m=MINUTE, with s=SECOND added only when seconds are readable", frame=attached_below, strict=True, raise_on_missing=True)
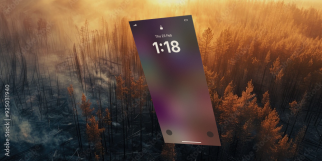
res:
h=1 m=18
